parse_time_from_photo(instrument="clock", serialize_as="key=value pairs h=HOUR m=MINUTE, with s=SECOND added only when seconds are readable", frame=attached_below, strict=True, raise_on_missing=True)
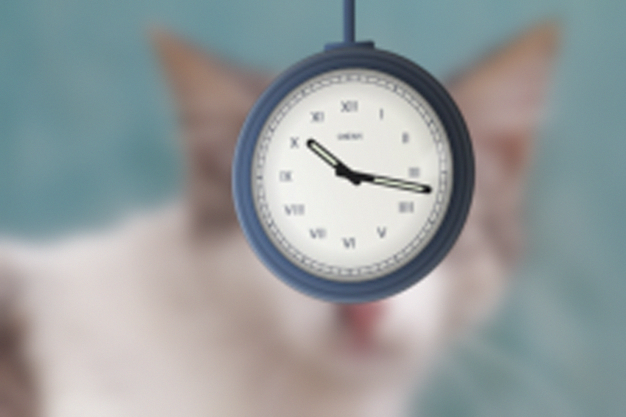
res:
h=10 m=17
